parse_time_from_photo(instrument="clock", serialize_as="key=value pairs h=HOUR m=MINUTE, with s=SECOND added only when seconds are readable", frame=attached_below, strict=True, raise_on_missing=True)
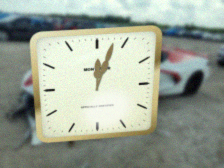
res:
h=12 m=3
